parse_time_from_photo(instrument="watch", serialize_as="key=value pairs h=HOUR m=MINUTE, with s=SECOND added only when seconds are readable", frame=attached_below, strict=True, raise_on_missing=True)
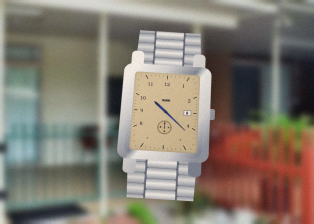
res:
h=10 m=22
